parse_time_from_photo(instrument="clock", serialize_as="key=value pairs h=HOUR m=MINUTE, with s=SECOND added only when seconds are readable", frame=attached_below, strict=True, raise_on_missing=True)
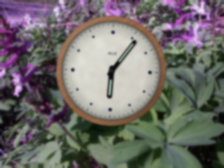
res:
h=6 m=6
